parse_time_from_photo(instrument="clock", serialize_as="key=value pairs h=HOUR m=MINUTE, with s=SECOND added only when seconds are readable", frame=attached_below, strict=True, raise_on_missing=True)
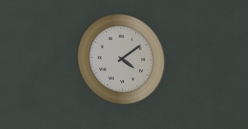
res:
h=4 m=9
